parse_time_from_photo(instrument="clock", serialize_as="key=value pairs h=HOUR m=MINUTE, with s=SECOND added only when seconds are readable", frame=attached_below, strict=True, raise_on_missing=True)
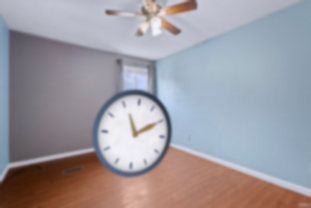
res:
h=11 m=10
